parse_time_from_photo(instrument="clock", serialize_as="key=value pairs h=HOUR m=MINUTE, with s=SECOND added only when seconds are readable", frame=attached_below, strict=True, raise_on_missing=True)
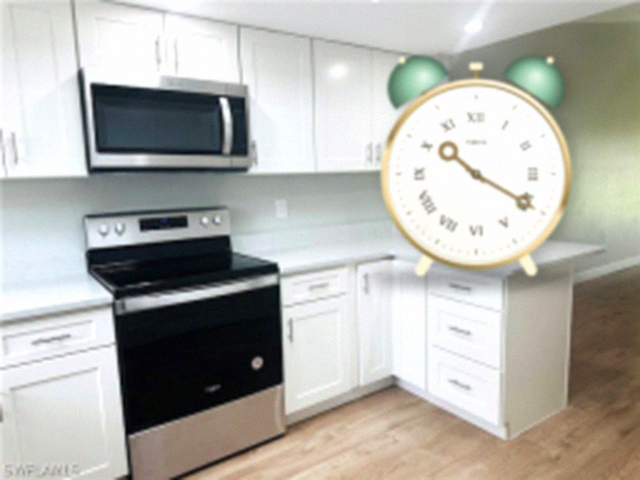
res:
h=10 m=20
